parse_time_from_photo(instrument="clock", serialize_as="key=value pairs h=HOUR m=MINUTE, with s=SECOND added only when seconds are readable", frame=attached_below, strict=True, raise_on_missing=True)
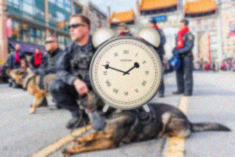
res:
h=1 m=48
